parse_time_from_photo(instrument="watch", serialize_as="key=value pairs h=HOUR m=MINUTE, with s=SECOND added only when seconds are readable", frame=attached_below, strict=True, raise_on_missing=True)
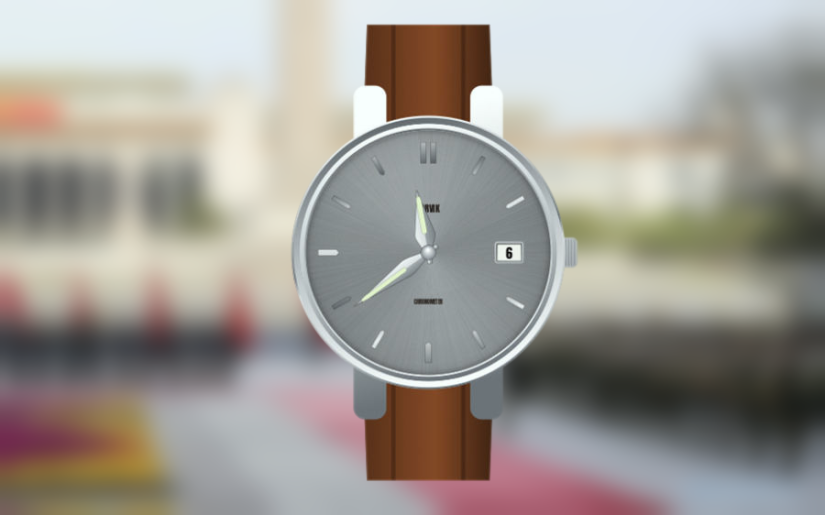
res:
h=11 m=39
